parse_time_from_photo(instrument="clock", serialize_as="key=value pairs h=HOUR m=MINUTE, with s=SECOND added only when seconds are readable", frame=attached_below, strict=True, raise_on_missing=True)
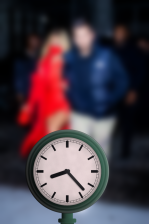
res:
h=8 m=23
